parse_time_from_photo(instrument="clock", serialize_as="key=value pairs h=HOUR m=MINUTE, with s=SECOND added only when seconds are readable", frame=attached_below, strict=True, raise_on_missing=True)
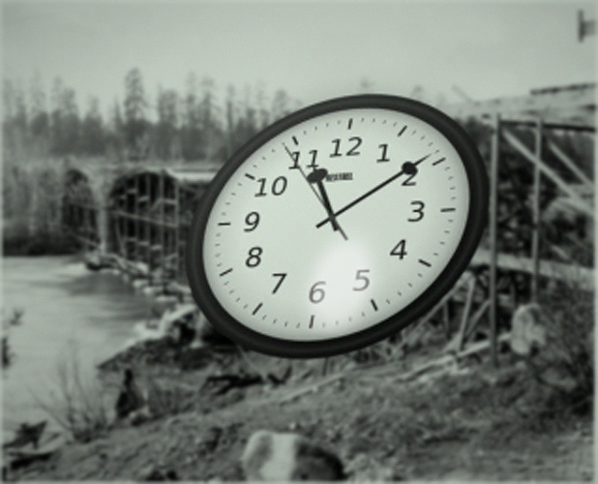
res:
h=11 m=8 s=54
